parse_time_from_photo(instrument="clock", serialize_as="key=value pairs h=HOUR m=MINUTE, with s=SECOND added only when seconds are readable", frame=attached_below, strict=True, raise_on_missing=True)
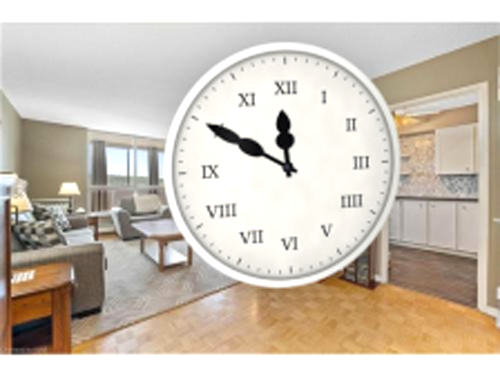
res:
h=11 m=50
